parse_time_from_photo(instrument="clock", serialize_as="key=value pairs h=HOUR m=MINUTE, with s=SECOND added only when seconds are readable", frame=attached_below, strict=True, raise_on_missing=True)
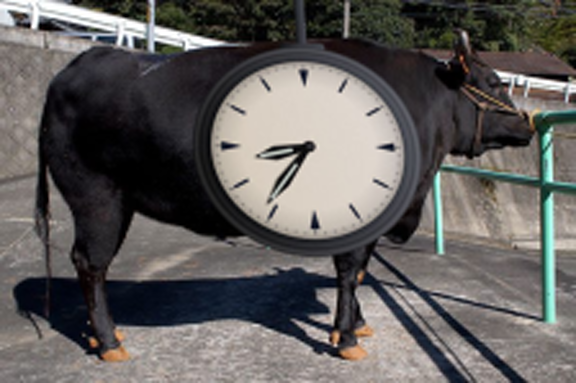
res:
h=8 m=36
